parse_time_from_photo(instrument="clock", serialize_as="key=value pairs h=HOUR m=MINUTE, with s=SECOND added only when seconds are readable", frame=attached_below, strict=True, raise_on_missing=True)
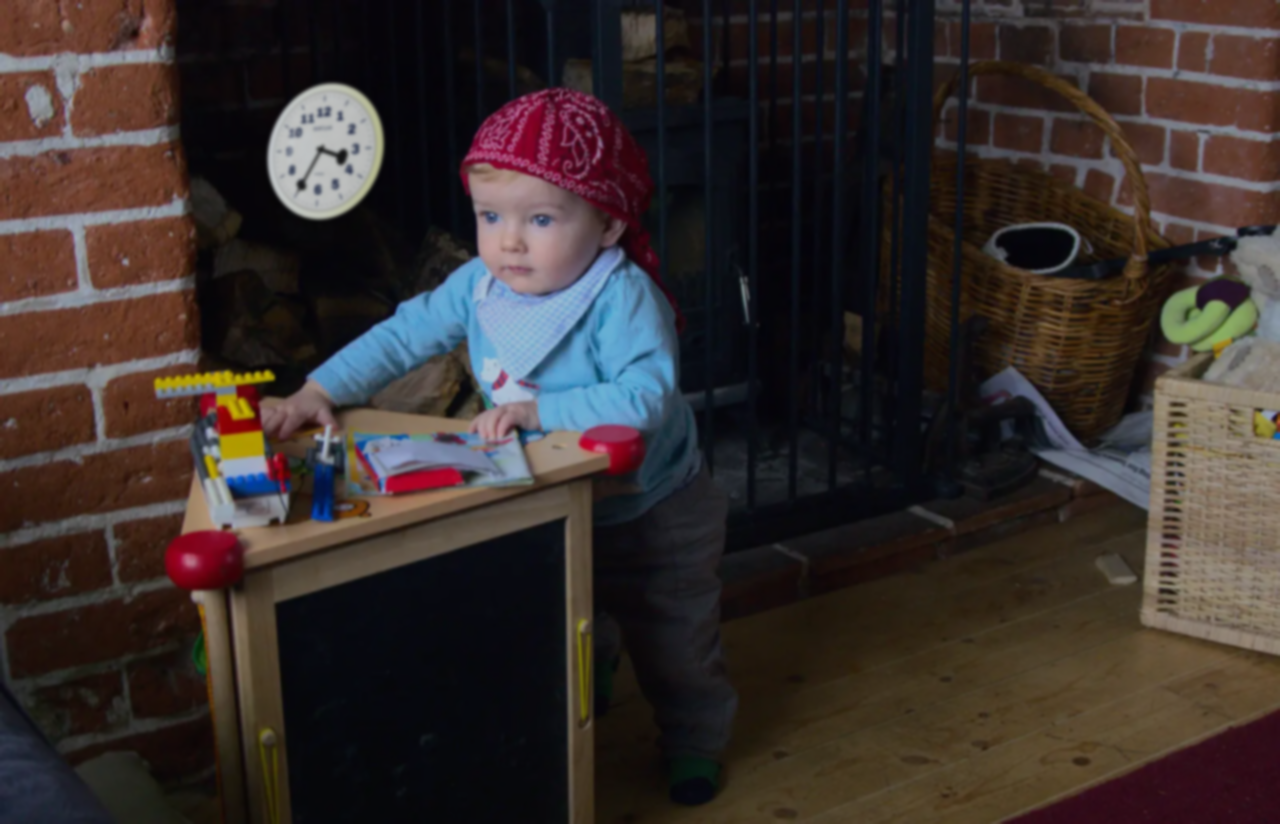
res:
h=3 m=35
